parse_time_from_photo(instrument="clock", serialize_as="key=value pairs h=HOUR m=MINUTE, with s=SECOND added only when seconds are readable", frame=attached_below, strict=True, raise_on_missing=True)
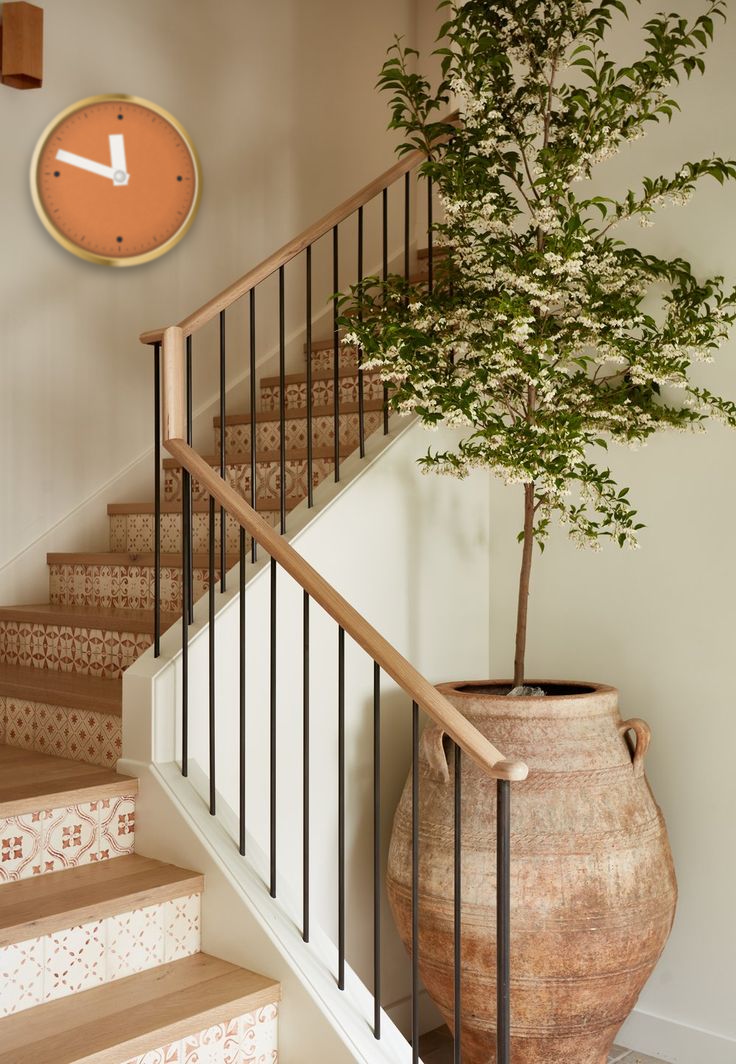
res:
h=11 m=48
